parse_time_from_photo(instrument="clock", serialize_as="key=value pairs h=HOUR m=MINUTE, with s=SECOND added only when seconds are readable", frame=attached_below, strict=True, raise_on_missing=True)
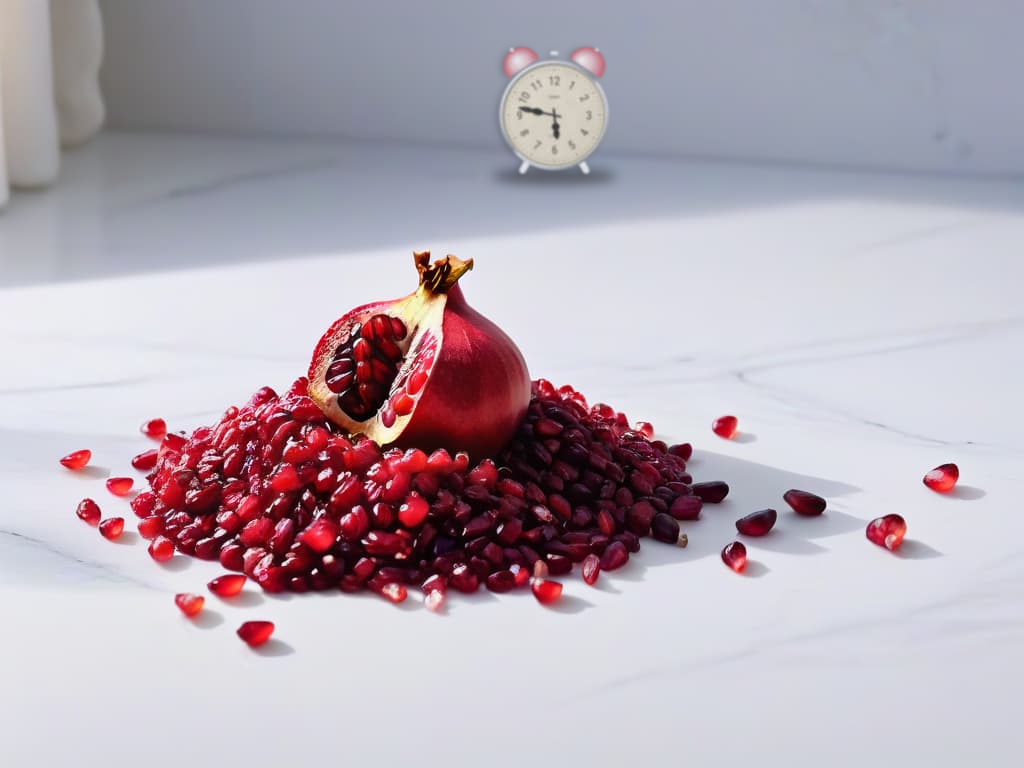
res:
h=5 m=47
